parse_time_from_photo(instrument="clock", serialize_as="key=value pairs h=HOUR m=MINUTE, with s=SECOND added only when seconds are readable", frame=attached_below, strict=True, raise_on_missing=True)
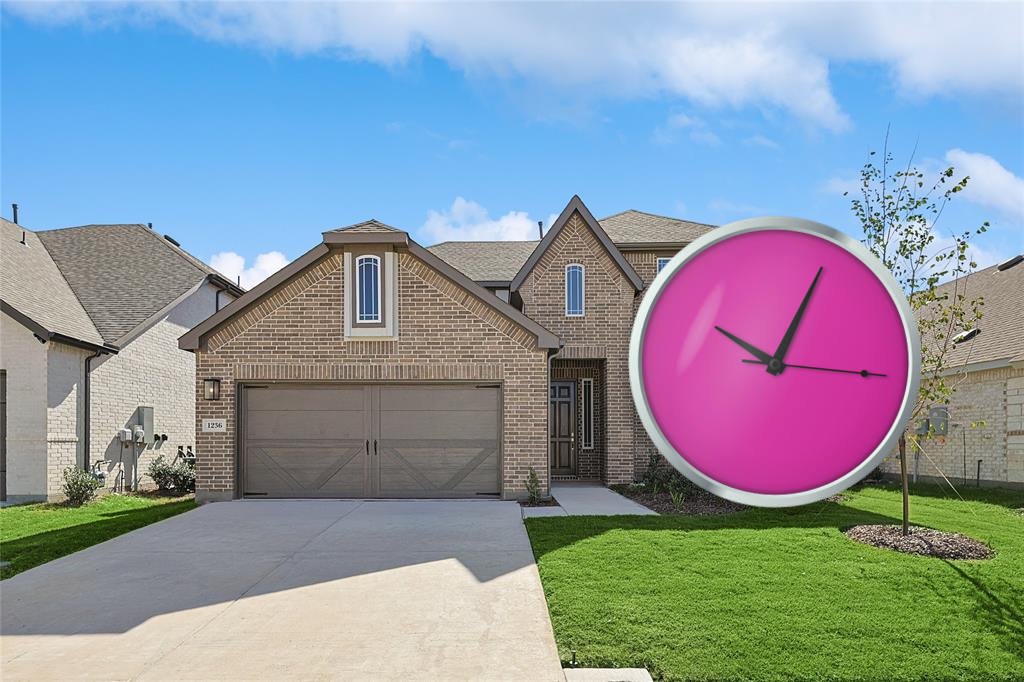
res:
h=10 m=4 s=16
